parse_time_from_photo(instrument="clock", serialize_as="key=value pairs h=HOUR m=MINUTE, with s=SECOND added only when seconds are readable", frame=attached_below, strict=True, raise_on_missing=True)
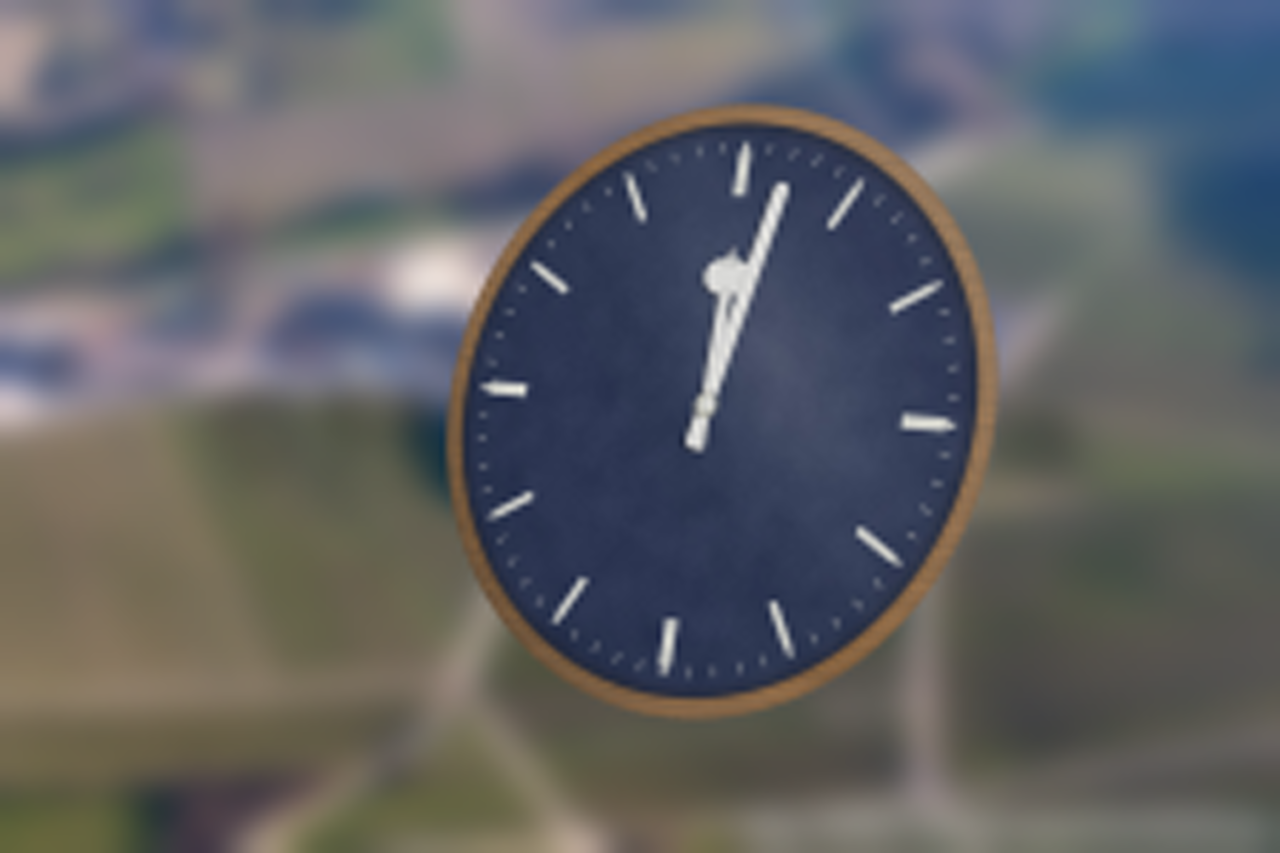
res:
h=12 m=2
